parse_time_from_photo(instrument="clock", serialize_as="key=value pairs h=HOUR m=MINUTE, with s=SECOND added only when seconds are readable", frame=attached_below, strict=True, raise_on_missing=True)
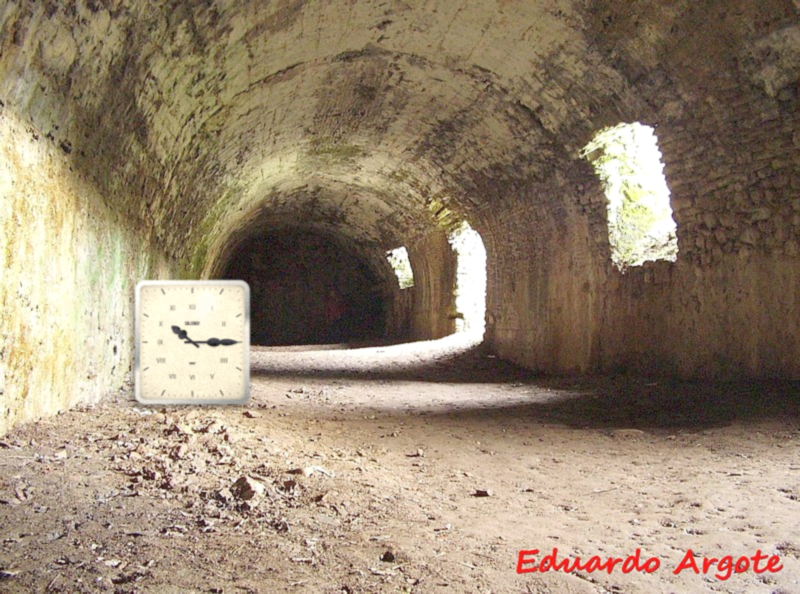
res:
h=10 m=15
